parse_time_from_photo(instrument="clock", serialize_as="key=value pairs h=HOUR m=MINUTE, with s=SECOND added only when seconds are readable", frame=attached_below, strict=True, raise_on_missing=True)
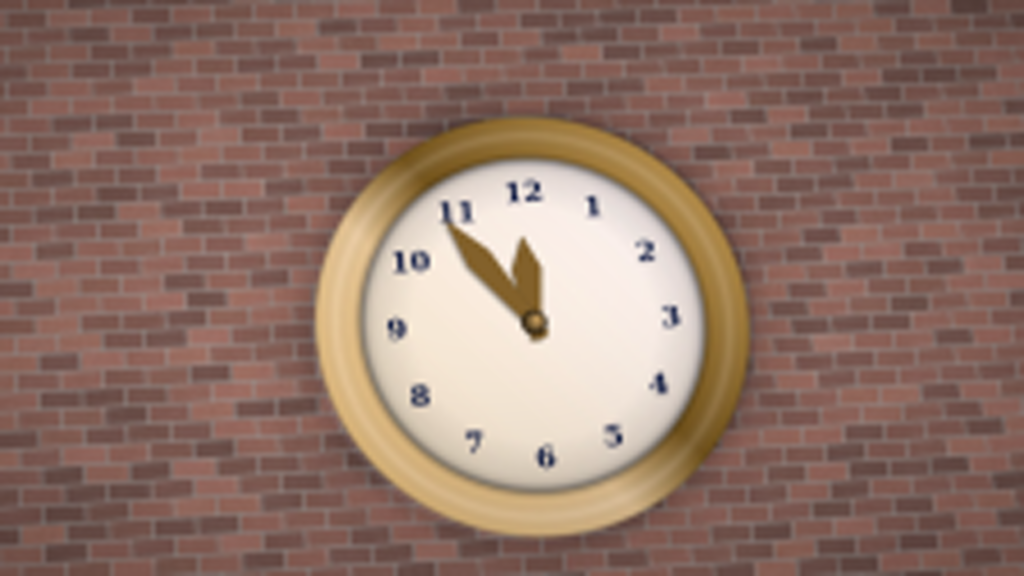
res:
h=11 m=54
